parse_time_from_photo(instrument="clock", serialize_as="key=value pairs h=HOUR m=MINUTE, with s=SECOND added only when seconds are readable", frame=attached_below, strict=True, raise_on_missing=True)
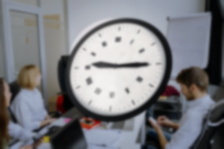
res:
h=9 m=15
